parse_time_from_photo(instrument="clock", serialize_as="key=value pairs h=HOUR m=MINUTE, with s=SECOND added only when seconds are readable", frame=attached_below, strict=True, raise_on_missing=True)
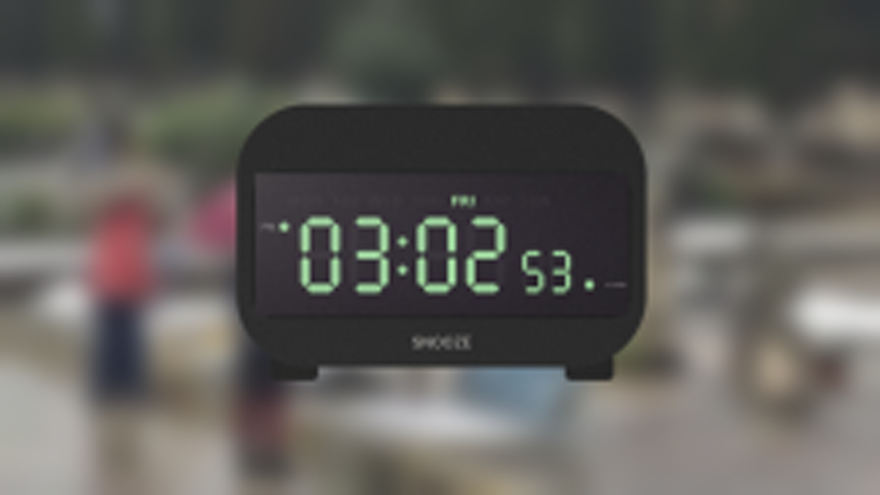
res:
h=3 m=2 s=53
